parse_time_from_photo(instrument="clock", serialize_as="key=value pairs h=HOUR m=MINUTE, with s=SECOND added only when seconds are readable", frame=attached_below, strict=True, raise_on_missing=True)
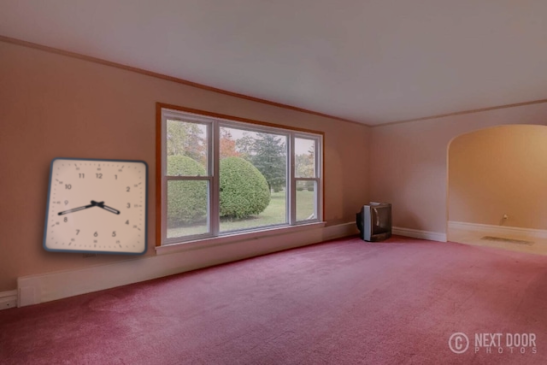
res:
h=3 m=42
